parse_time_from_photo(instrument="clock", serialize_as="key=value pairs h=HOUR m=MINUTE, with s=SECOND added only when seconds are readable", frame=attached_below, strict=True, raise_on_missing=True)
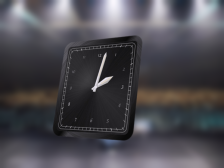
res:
h=2 m=2
